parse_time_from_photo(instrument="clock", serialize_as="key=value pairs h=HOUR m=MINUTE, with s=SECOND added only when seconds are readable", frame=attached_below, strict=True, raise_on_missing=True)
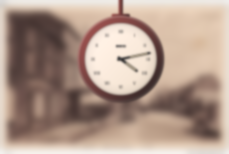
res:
h=4 m=13
